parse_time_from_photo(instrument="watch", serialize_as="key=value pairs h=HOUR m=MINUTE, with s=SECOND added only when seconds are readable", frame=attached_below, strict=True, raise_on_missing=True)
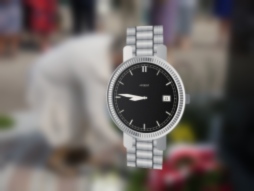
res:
h=8 m=46
